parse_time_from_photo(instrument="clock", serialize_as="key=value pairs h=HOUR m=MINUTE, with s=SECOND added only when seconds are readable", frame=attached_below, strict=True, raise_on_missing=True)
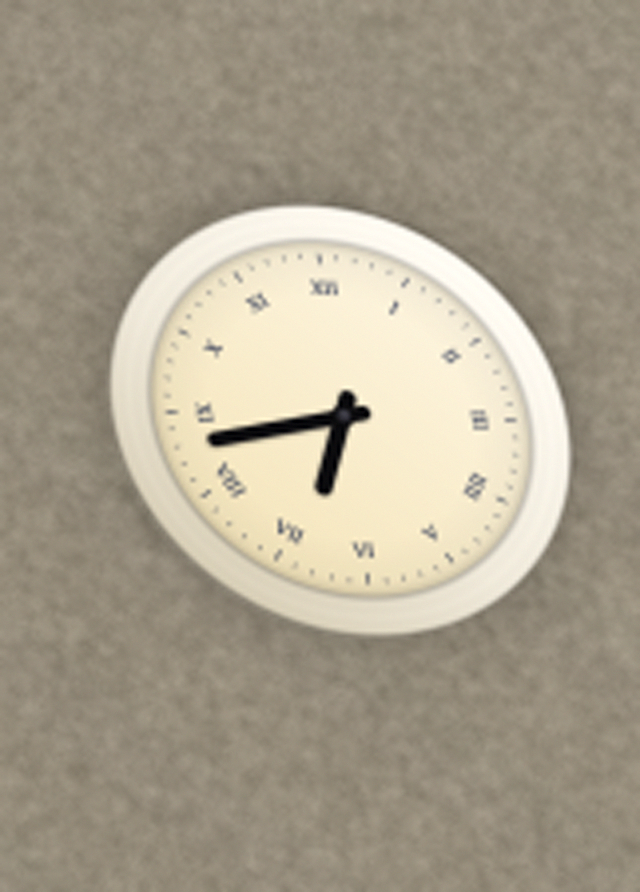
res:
h=6 m=43
